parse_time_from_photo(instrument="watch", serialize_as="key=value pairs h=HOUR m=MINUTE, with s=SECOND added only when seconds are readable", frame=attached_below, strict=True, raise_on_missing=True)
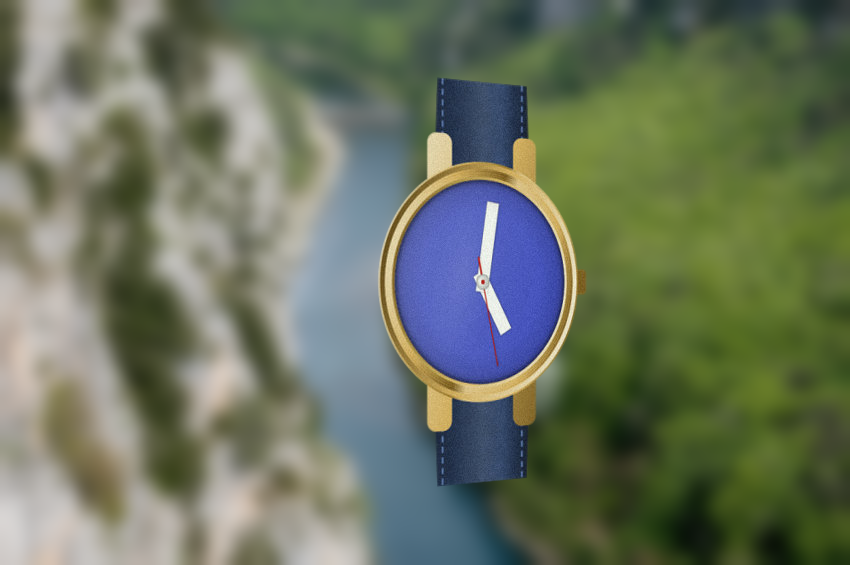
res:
h=5 m=1 s=28
